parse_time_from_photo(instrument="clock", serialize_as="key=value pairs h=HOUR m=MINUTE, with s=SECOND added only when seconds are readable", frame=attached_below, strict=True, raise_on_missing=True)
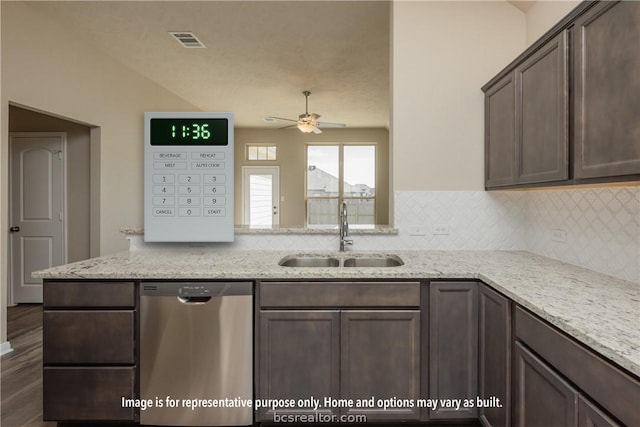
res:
h=11 m=36
